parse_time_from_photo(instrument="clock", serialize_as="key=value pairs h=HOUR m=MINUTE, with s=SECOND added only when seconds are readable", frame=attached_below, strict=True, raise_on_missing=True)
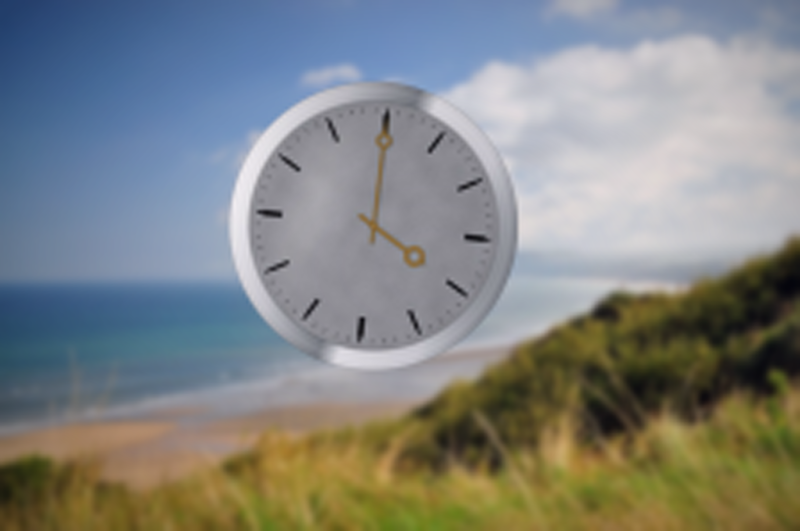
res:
h=4 m=0
